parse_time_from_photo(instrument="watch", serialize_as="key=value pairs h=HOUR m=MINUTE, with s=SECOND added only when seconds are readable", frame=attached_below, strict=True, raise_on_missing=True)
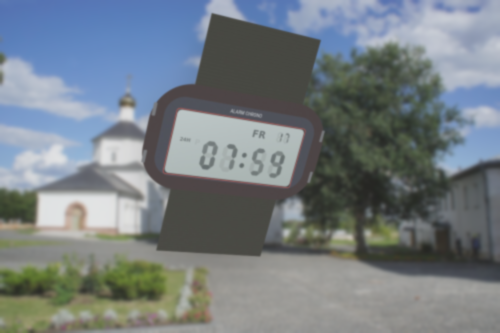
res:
h=7 m=59
